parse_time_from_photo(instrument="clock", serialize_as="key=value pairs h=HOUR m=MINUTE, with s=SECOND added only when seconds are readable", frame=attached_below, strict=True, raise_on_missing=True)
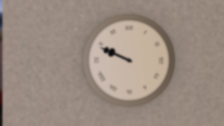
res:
h=9 m=49
